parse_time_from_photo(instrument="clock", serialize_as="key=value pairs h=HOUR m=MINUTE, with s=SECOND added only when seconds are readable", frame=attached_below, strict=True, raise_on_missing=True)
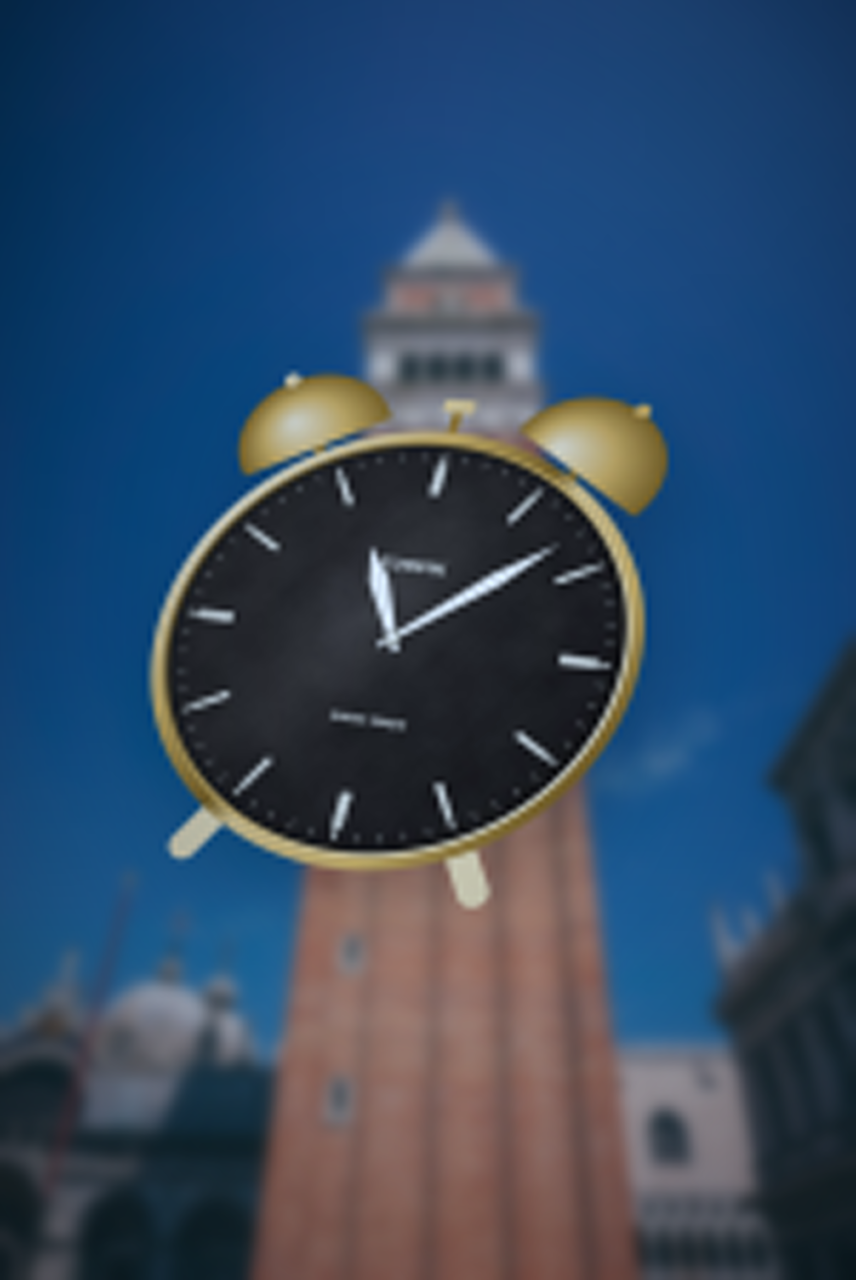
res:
h=11 m=8
